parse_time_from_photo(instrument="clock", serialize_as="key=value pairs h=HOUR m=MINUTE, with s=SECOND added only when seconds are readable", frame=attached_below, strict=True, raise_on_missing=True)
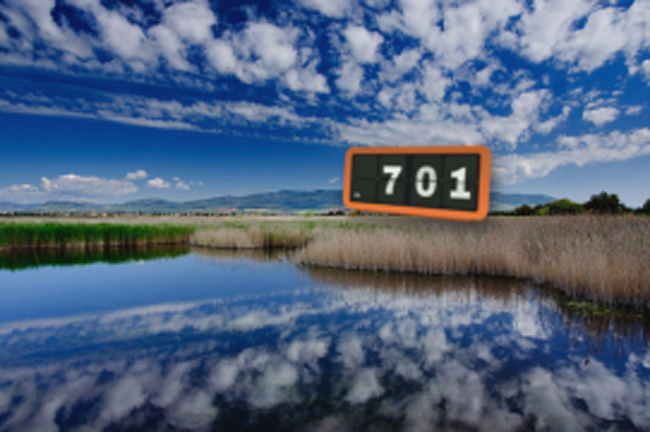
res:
h=7 m=1
